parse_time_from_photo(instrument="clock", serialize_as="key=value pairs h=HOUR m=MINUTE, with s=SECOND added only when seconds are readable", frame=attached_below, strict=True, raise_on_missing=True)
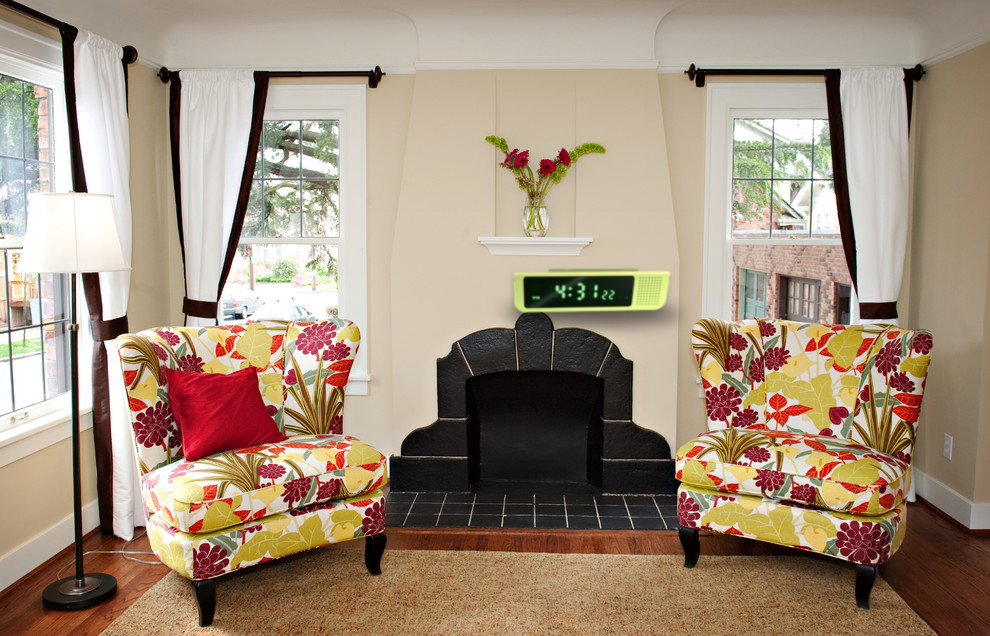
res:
h=4 m=31 s=22
